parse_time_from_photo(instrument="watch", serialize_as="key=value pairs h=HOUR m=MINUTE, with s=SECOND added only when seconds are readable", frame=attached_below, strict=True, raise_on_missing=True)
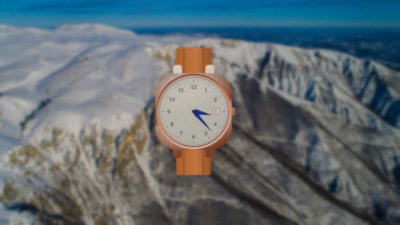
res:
h=3 m=23
